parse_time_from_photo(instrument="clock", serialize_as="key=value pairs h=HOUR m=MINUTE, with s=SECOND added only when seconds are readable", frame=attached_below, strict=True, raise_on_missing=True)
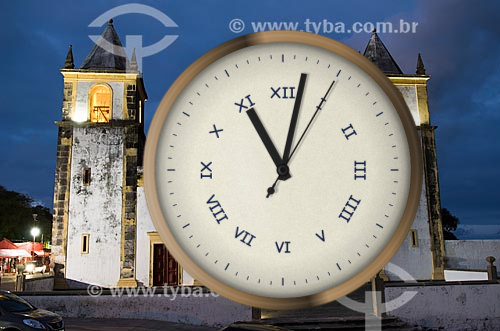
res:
h=11 m=2 s=5
